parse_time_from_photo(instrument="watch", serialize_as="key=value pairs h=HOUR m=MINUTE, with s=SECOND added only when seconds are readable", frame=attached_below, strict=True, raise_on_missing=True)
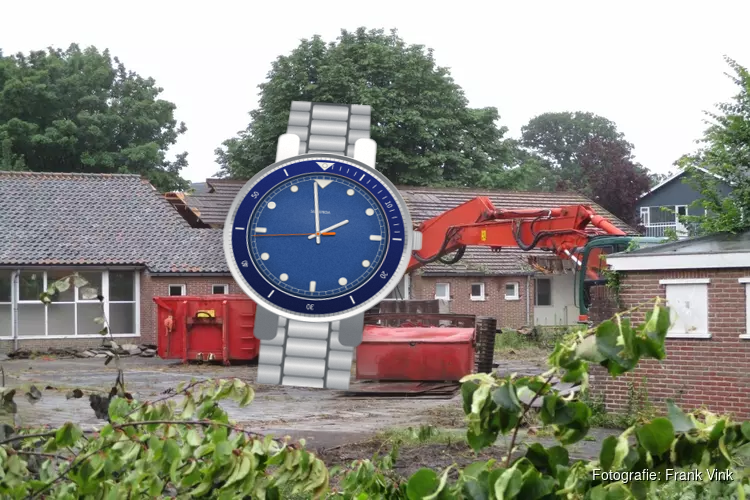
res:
h=1 m=58 s=44
